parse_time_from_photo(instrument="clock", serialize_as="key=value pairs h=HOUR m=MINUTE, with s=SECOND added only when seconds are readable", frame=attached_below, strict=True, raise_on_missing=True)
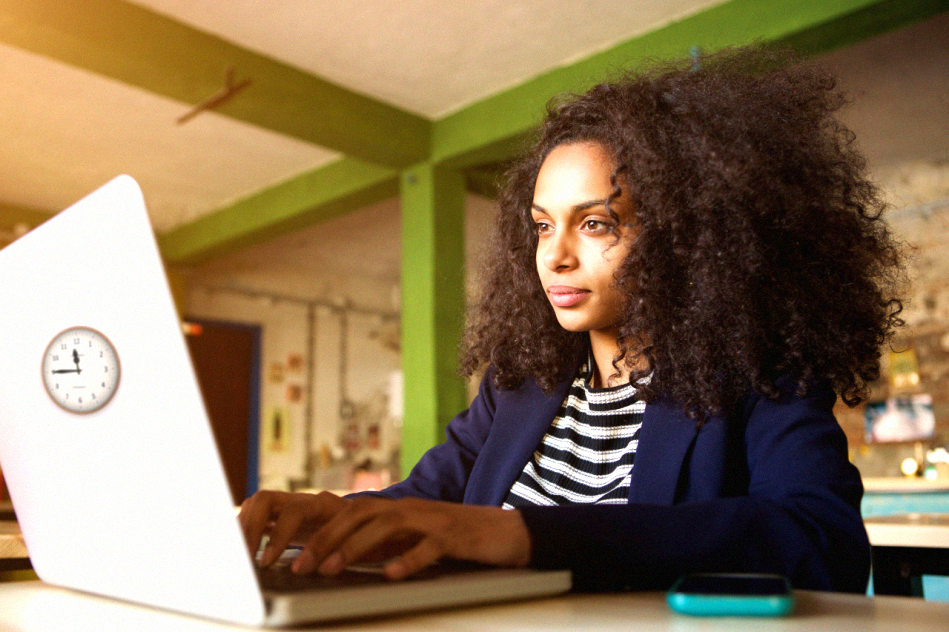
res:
h=11 m=45
